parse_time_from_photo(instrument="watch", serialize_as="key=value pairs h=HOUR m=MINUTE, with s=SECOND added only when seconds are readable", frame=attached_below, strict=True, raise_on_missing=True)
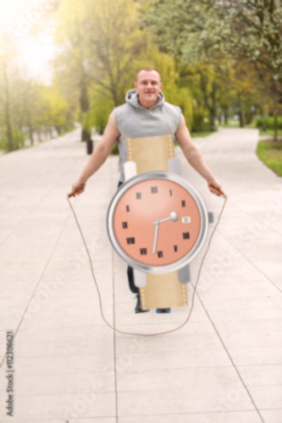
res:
h=2 m=32
